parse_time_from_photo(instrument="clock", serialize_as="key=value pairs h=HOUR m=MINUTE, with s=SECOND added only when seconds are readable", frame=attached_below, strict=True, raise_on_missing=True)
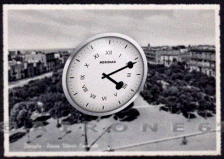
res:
h=4 m=11
